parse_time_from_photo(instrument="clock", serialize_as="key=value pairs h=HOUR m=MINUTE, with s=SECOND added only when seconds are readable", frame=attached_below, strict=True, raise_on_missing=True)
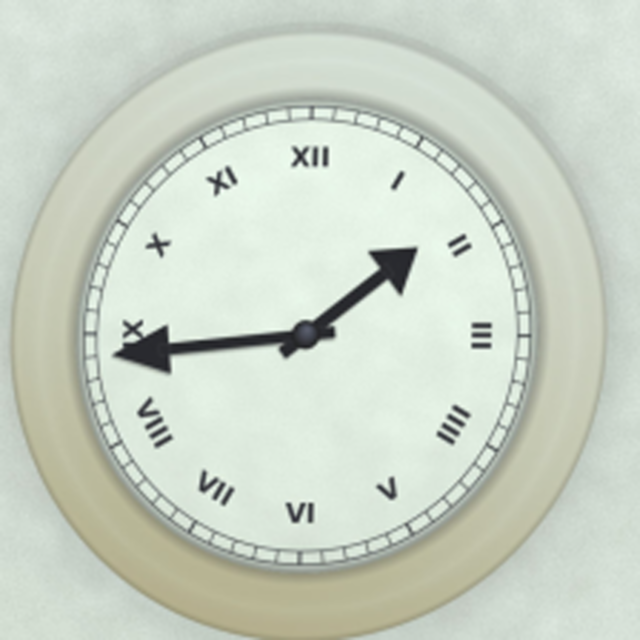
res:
h=1 m=44
